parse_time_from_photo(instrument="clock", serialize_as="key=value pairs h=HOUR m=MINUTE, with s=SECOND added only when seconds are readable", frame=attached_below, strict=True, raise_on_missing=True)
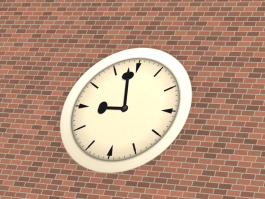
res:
h=8 m=58
